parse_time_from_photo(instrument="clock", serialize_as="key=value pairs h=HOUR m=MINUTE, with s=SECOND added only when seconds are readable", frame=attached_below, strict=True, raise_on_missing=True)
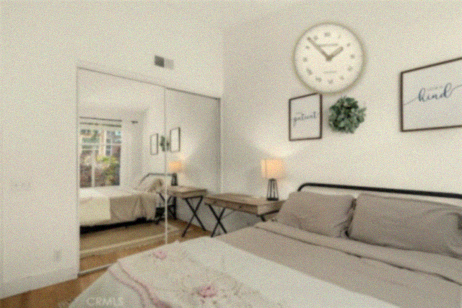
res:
h=1 m=53
